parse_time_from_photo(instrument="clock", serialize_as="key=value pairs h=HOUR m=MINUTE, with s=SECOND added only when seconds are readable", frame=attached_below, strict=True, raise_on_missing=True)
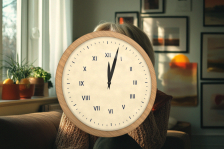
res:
h=12 m=3
